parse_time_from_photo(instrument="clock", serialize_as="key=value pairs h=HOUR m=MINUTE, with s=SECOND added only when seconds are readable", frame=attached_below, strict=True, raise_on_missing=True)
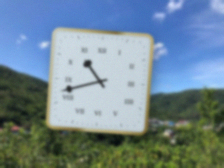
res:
h=10 m=42
